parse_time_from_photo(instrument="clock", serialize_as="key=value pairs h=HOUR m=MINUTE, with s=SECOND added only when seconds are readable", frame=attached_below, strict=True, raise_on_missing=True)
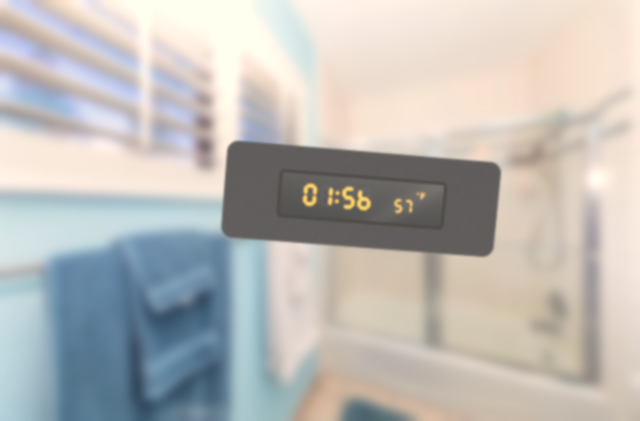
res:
h=1 m=56
